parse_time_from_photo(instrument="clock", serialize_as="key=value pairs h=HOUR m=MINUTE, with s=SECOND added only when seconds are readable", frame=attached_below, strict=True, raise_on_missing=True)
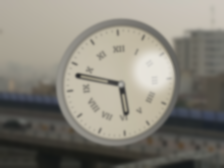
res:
h=5 m=48
